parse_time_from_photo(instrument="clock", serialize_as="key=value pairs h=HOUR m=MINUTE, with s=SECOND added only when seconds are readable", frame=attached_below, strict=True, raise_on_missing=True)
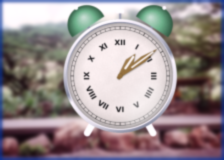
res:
h=1 m=9
